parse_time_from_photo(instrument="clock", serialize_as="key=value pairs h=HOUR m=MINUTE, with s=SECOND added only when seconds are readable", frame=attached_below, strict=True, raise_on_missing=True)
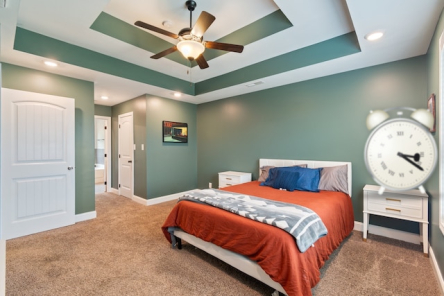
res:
h=3 m=21
